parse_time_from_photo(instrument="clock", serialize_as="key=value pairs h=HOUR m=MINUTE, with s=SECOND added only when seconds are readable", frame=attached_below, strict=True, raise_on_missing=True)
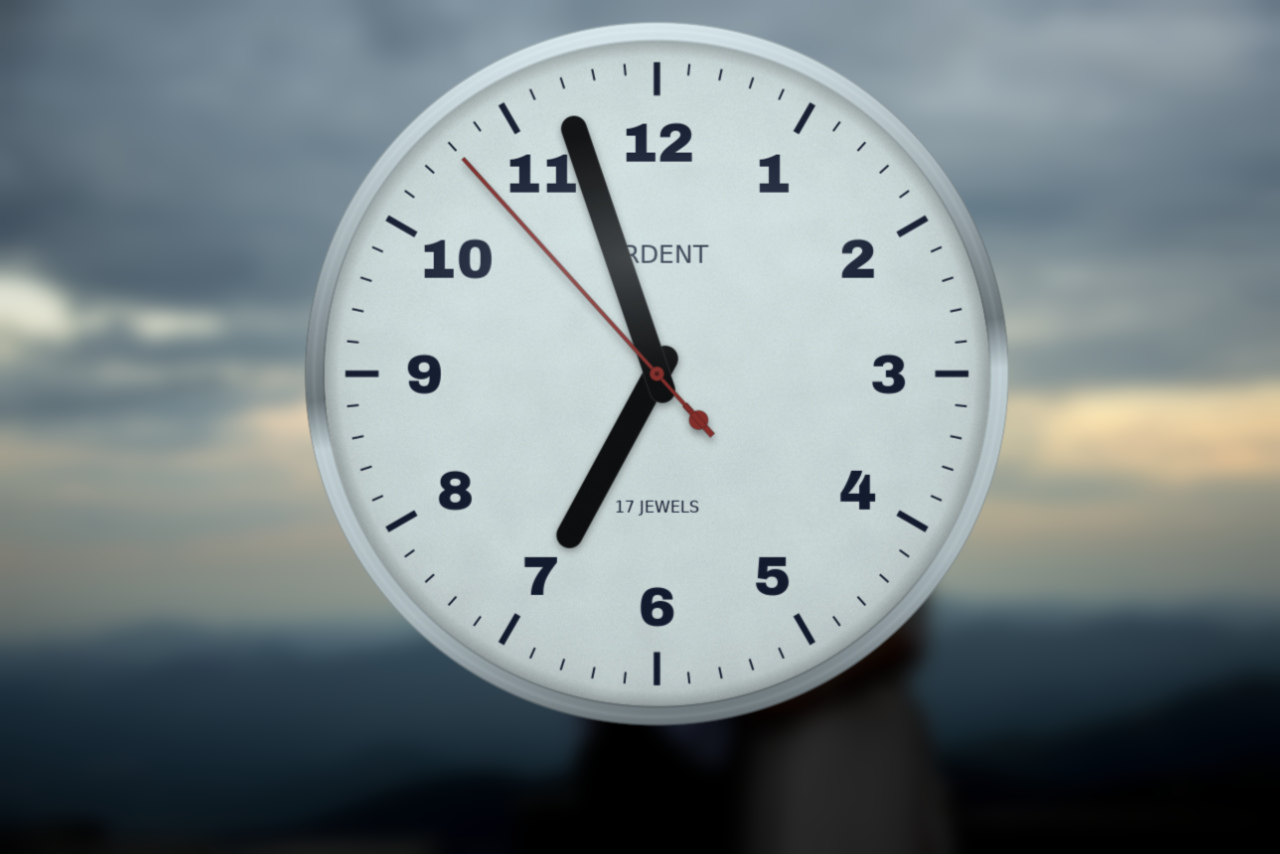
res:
h=6 m=56 s=53
